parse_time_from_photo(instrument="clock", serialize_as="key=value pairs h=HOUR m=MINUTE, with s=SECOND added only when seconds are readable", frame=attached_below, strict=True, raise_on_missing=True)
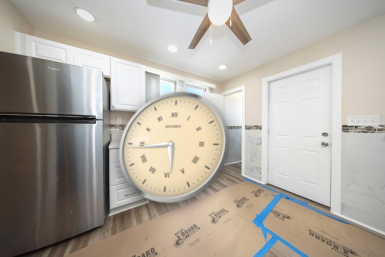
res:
h=5 m=44
